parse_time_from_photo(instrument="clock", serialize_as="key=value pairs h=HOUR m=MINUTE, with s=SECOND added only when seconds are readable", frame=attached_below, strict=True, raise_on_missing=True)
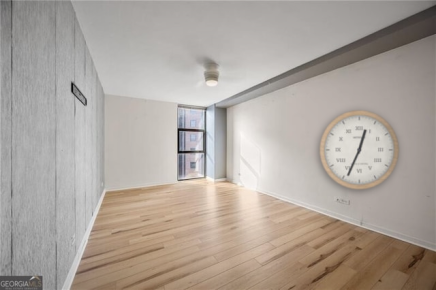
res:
h=12 m=34
